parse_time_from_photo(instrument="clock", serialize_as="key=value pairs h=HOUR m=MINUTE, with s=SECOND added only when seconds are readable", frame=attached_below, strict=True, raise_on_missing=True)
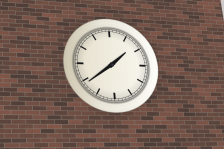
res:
h=1 m=39
